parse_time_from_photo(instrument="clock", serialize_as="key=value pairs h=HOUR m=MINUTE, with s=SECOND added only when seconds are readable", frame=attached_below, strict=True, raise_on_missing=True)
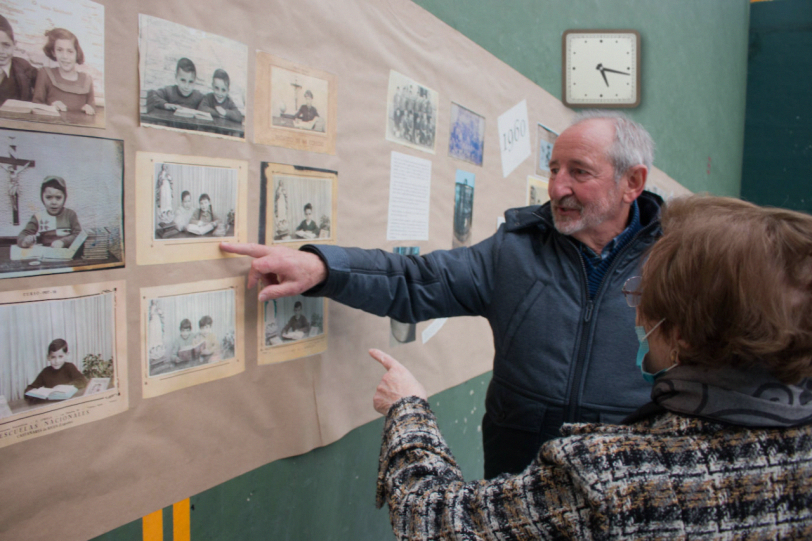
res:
h=5 m=17
